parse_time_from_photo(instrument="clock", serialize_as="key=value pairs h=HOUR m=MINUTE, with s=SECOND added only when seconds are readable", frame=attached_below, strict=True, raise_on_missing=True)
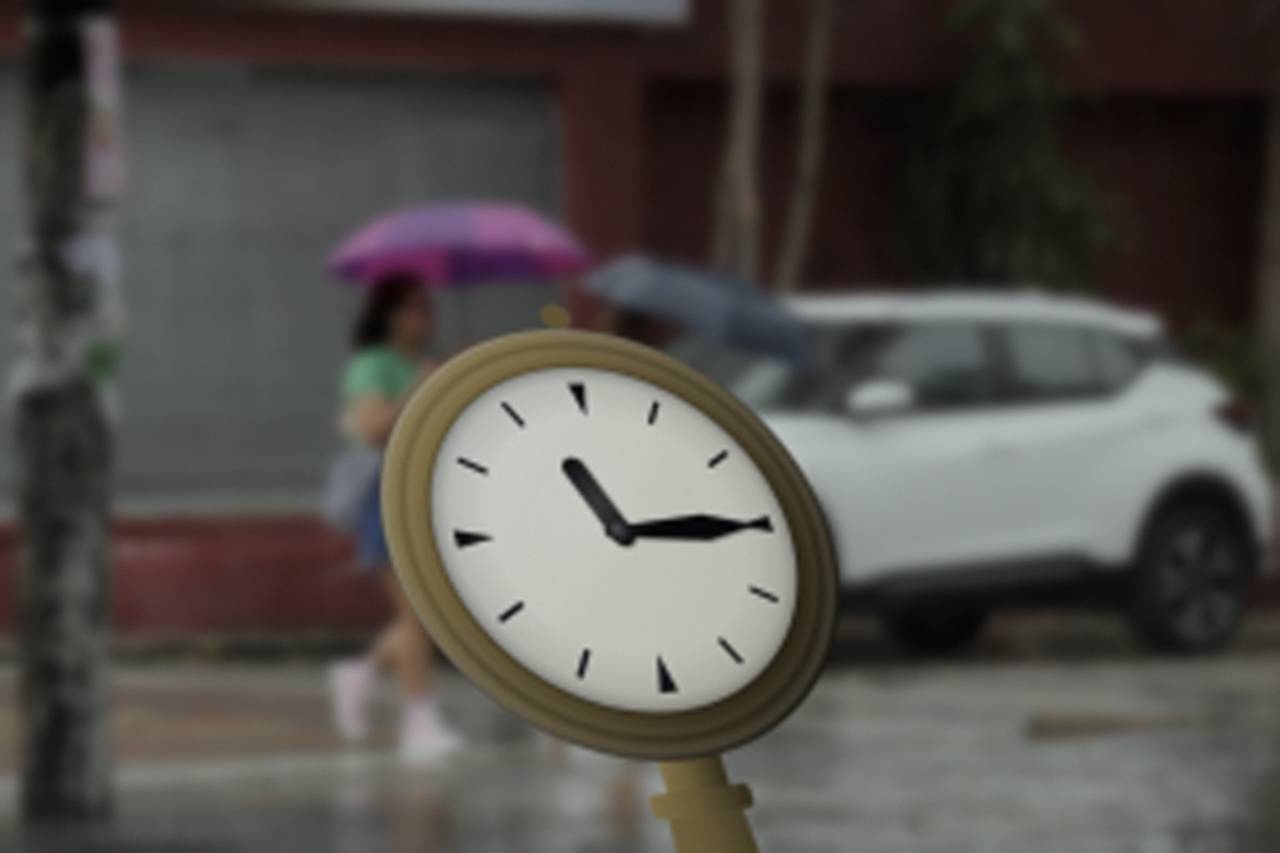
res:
h=11 m=15
